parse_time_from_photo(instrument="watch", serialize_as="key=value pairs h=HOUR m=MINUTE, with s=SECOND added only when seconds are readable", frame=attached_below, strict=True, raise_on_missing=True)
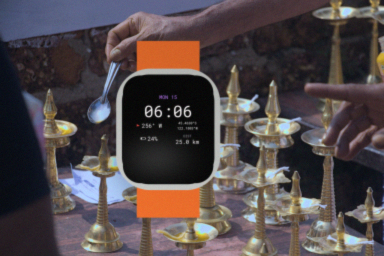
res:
h=6 m=6
